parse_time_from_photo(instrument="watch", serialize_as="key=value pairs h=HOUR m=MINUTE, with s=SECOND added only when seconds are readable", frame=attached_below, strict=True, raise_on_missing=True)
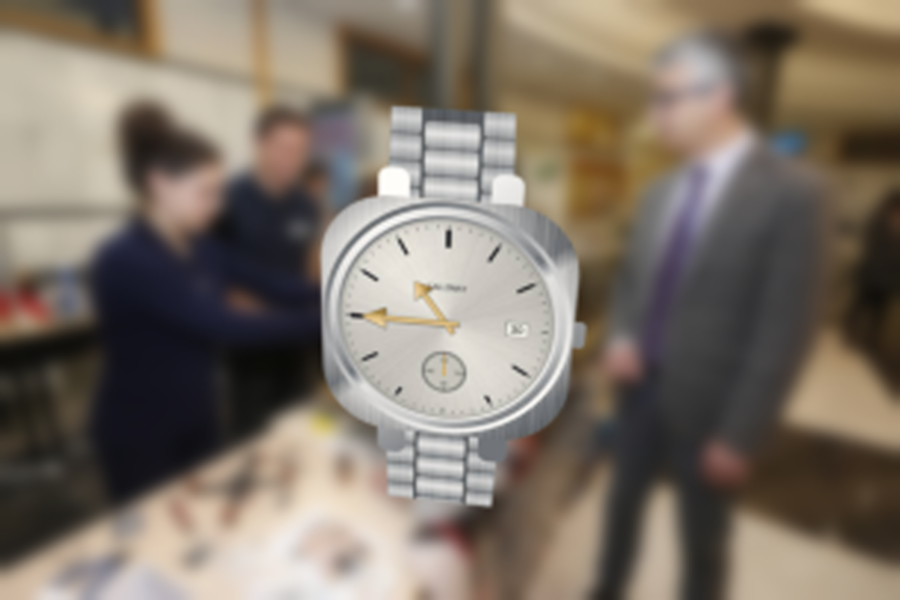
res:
h=10 m=45
